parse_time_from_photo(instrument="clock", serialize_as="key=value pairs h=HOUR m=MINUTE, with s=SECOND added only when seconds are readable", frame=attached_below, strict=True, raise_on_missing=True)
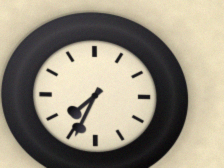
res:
h=7 m=34
